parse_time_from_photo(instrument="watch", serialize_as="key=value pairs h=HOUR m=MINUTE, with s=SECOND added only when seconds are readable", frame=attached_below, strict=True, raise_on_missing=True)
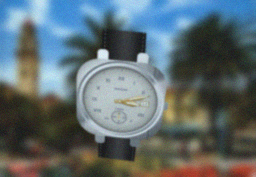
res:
h=3 m=12
